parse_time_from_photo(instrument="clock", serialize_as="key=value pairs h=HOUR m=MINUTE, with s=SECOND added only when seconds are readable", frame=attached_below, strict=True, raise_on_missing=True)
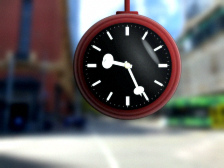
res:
h=9 m=26
